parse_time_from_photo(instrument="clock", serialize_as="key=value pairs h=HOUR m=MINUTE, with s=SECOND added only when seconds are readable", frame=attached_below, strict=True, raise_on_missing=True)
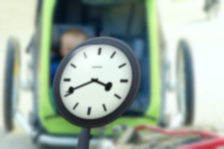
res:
h=3 m=41
